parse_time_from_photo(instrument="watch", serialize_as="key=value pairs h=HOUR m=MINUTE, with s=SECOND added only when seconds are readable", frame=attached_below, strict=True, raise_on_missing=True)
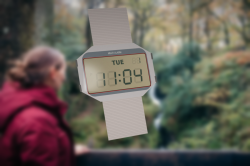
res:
h=11 m=4
